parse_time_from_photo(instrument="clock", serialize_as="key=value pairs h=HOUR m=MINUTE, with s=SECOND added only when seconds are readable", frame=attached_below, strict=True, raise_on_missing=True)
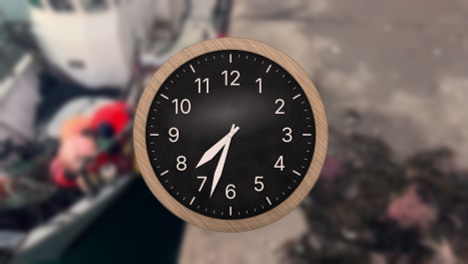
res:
h=7 m=33
